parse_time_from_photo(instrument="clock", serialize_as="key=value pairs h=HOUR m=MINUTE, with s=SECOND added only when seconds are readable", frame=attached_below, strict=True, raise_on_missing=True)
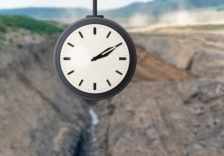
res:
h=2 m=10
